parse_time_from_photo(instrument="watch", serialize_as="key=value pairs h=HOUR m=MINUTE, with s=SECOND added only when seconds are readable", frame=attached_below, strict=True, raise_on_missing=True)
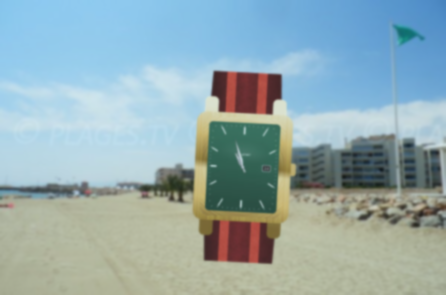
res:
h=10 m=57
